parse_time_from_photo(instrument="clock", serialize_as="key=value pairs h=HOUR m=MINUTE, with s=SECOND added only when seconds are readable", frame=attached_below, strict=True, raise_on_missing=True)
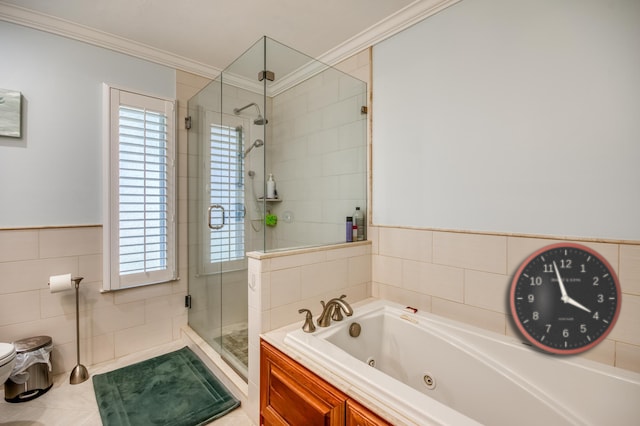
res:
h=3 m=57
